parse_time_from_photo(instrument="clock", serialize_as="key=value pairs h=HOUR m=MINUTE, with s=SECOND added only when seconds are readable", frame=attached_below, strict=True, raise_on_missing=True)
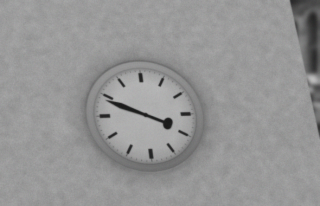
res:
h=3 m=49
